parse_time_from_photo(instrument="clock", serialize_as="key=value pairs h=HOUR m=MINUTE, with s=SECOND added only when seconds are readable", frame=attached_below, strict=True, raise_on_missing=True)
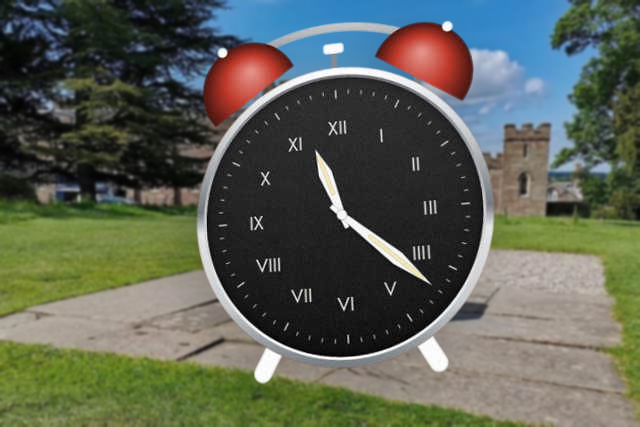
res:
h=11 m=22
